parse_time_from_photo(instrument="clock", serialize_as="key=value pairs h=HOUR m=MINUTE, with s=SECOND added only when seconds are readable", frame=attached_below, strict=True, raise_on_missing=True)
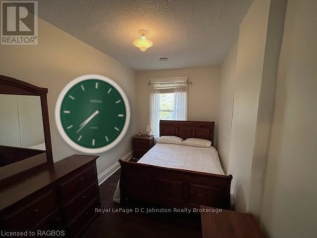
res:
h=7 m=37
